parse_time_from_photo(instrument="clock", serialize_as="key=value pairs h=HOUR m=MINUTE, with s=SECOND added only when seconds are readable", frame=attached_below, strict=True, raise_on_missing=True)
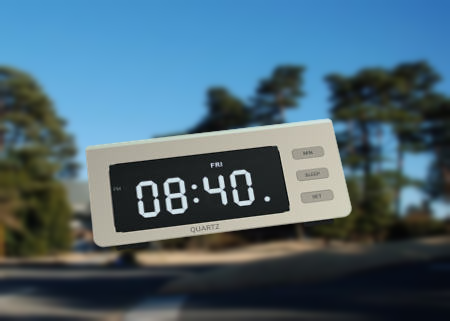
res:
h=8 m=40
